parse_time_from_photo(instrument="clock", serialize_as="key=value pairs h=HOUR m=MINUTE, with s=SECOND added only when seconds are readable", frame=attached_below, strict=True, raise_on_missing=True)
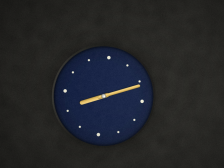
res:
h=8 m=11
